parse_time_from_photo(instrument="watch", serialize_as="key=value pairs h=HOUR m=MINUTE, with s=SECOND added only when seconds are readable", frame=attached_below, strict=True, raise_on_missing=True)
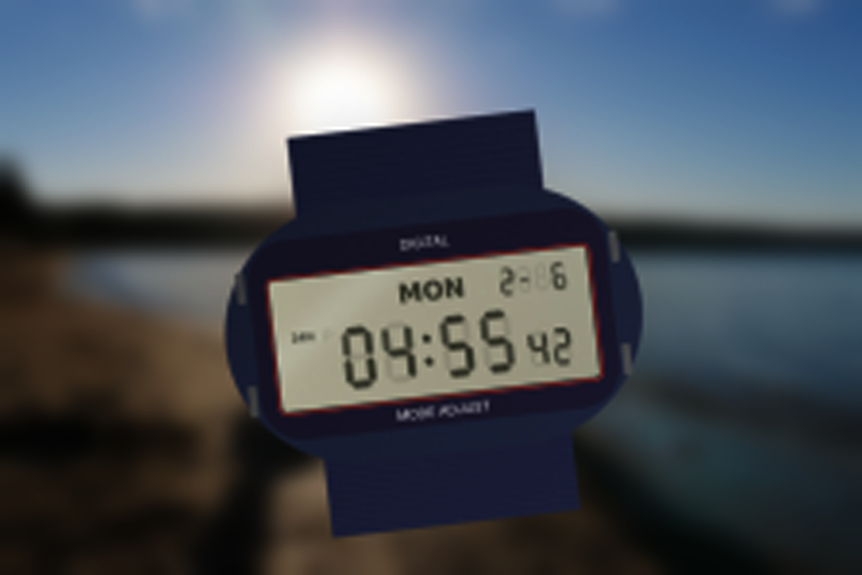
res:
h=4 m=55 s=42
